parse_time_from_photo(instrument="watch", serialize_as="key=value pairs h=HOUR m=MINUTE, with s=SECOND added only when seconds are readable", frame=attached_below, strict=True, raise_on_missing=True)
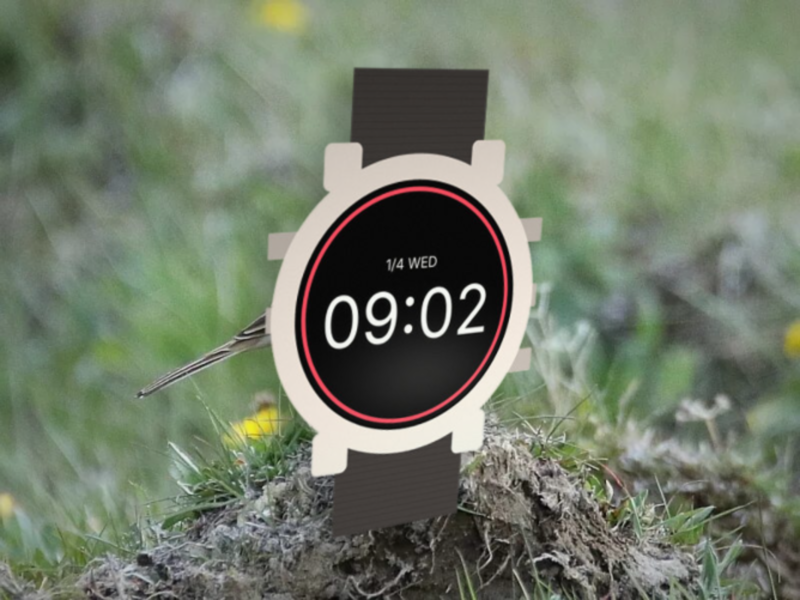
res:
h=9 m=2
